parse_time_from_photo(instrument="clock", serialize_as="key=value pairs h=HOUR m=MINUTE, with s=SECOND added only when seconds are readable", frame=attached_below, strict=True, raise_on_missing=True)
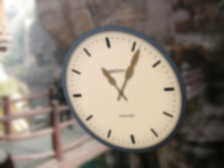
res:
h=11 m=6
